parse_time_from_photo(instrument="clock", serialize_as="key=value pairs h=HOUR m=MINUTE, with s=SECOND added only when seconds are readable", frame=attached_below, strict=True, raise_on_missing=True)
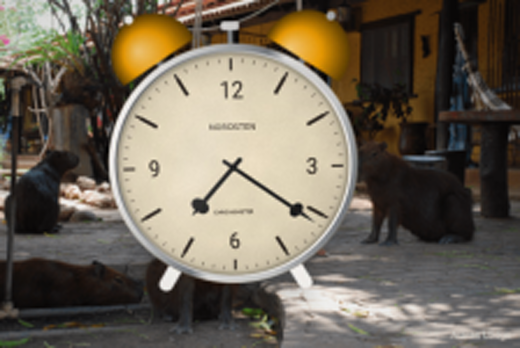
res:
h=7 m=21
